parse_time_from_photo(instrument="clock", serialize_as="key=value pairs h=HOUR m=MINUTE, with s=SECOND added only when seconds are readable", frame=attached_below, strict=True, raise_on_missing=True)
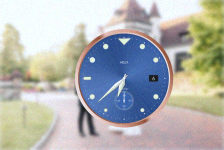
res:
h=6 m=38
